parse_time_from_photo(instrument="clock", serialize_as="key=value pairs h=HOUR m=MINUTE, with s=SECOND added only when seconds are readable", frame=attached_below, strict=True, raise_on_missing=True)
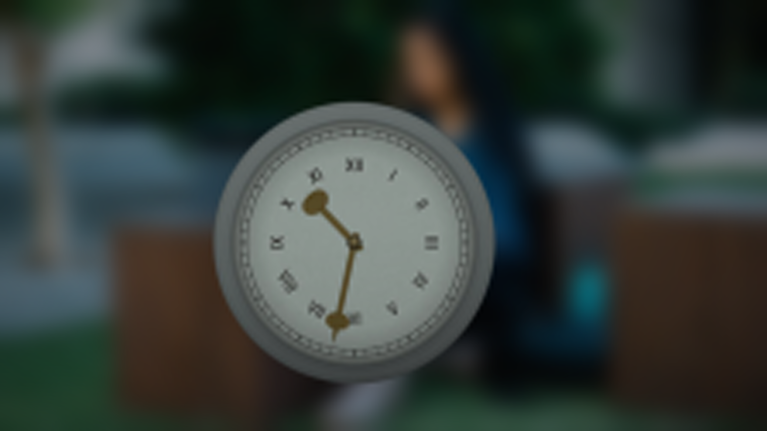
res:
h=10 m=32
